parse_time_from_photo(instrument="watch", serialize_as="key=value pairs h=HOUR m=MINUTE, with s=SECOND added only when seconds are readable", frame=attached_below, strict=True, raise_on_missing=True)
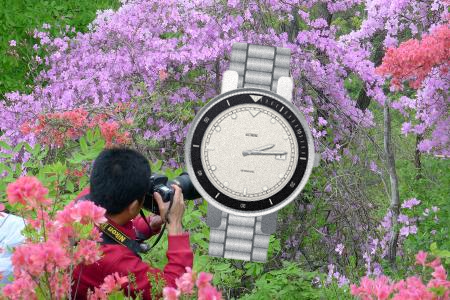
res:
h=2 m=14
